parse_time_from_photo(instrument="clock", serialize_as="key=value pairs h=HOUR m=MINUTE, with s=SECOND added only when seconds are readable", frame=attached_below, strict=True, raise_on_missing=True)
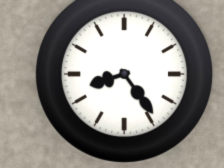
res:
h=8 m=24
